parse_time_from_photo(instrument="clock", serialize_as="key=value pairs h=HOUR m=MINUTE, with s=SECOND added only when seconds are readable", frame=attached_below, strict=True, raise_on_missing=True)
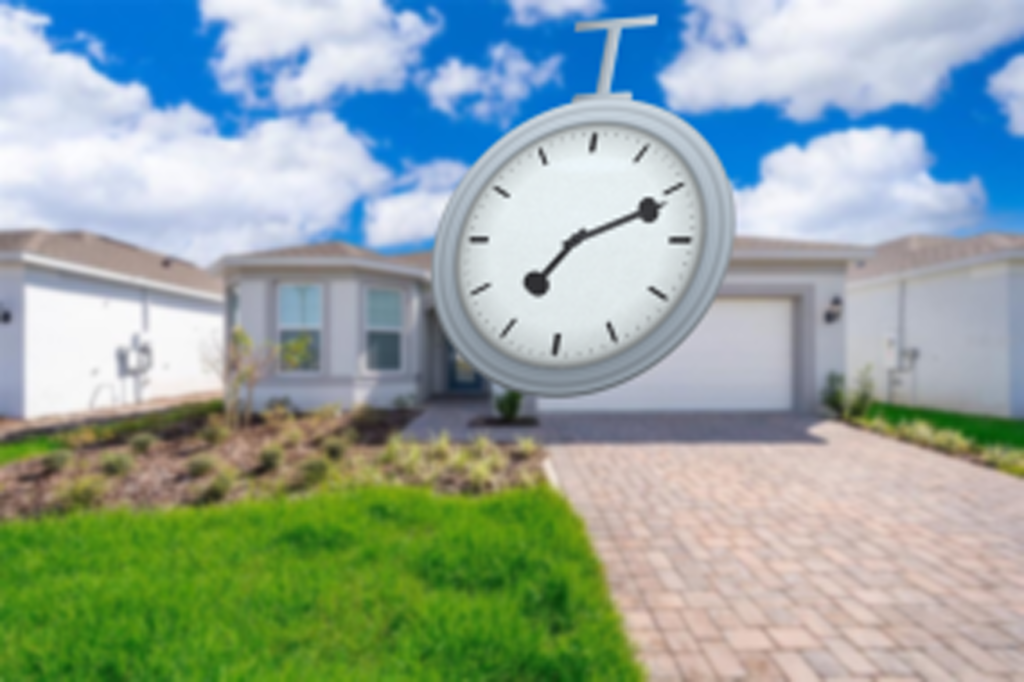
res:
h=7 m=11
